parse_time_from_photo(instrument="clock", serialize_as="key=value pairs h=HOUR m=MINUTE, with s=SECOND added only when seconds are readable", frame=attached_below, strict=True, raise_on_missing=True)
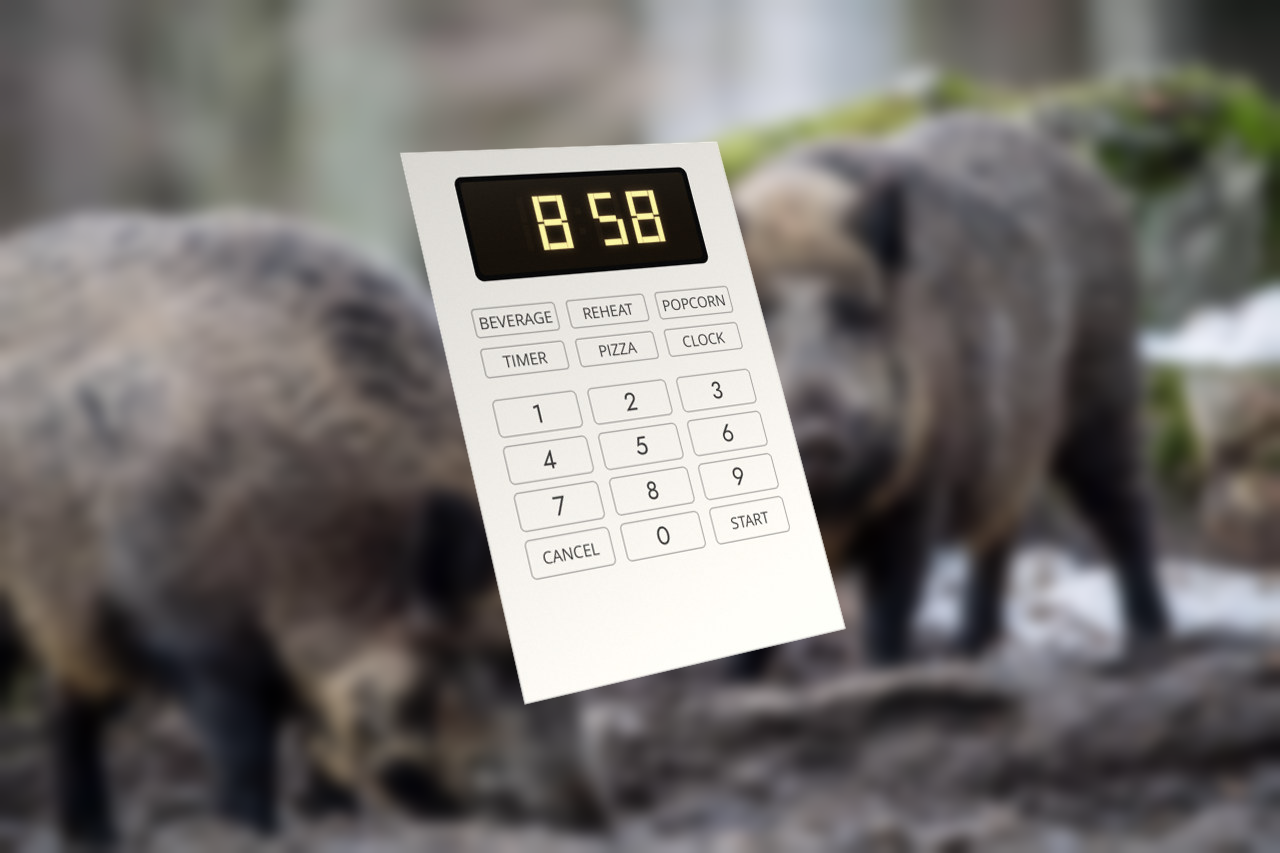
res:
h=8 m=58
